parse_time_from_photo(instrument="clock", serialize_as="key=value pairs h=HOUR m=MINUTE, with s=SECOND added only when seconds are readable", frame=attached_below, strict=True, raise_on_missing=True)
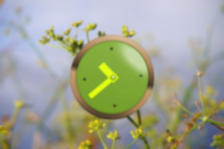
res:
h=10 m=39
